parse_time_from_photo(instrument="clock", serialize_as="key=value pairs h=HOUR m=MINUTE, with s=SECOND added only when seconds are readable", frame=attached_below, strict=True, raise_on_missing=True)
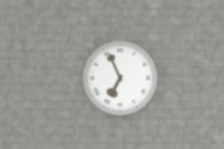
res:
h=6 m=56
